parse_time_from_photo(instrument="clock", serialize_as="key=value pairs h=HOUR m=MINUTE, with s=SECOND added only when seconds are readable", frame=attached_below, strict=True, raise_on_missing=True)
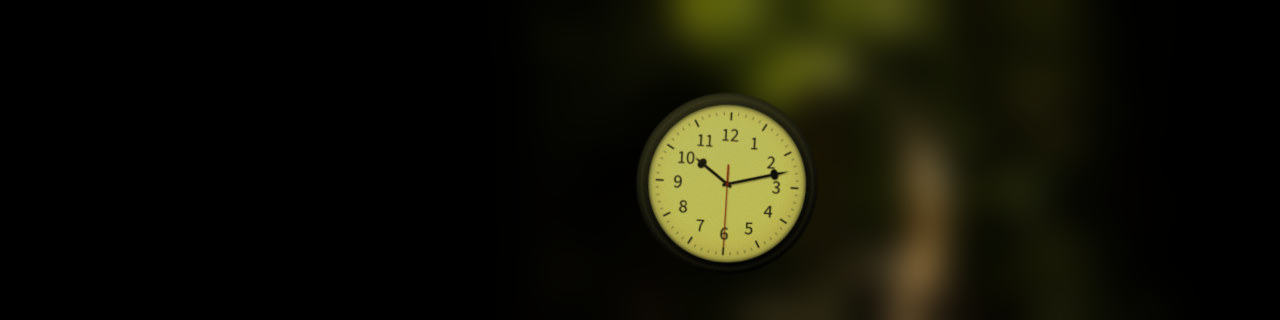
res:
h=10 m=12 s=30
